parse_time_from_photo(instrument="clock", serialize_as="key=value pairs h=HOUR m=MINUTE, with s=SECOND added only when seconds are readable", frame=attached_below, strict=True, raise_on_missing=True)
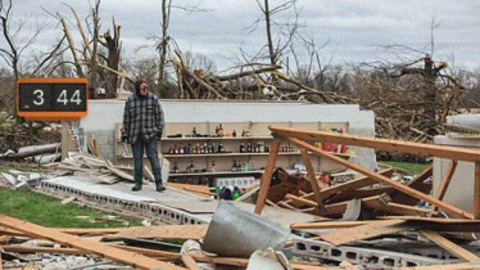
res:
h=3 m=44
